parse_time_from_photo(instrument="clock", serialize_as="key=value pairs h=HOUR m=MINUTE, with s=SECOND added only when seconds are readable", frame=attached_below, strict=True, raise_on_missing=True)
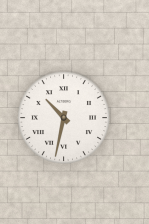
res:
h=10 m=32
